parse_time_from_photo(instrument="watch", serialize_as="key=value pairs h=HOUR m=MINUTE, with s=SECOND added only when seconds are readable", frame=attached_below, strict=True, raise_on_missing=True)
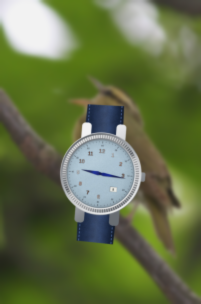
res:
h=9 m=16
